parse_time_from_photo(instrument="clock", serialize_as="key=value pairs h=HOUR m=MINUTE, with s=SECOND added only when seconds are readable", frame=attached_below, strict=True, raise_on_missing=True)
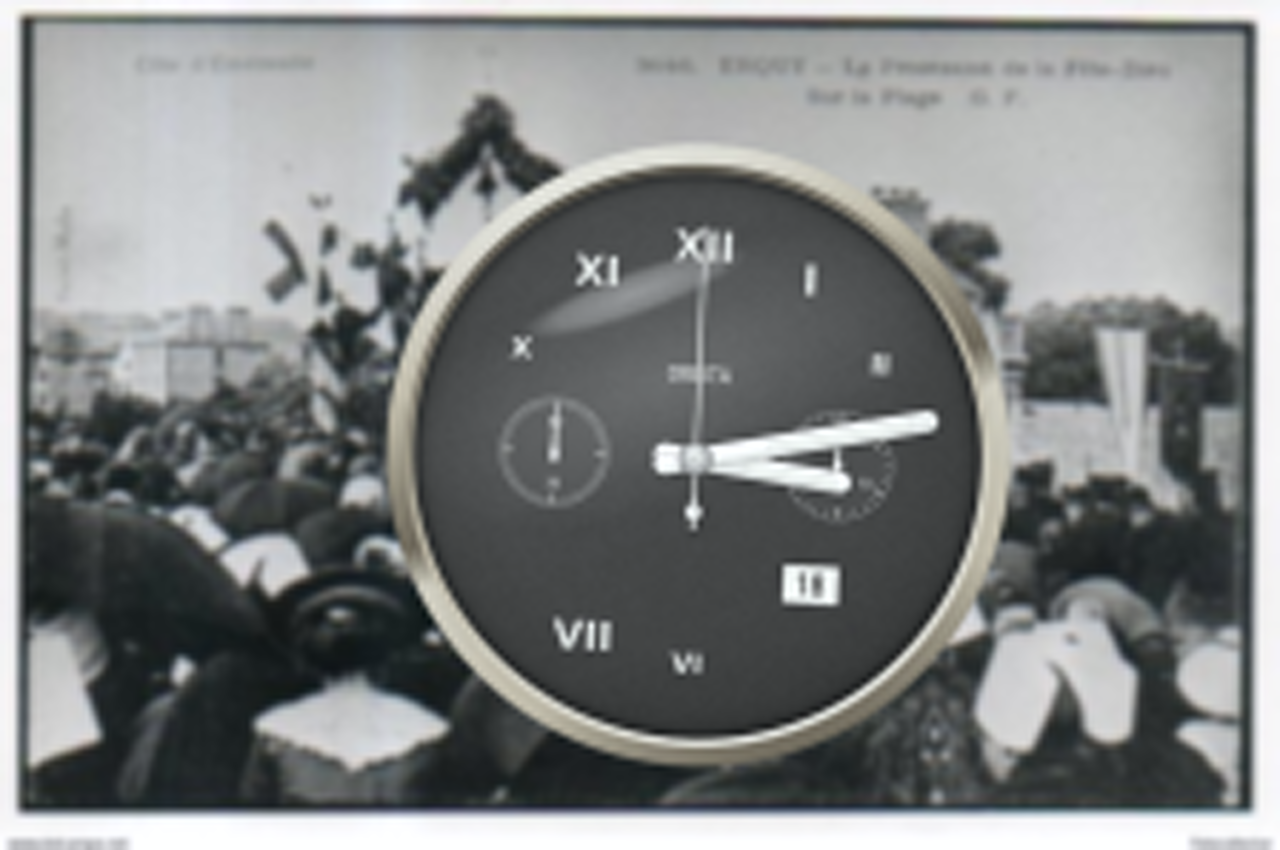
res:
h=3 m=13
